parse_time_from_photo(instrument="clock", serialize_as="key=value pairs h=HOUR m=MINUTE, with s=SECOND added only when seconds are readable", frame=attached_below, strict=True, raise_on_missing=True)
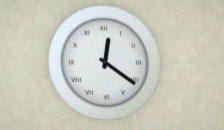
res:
h=12 m=21
